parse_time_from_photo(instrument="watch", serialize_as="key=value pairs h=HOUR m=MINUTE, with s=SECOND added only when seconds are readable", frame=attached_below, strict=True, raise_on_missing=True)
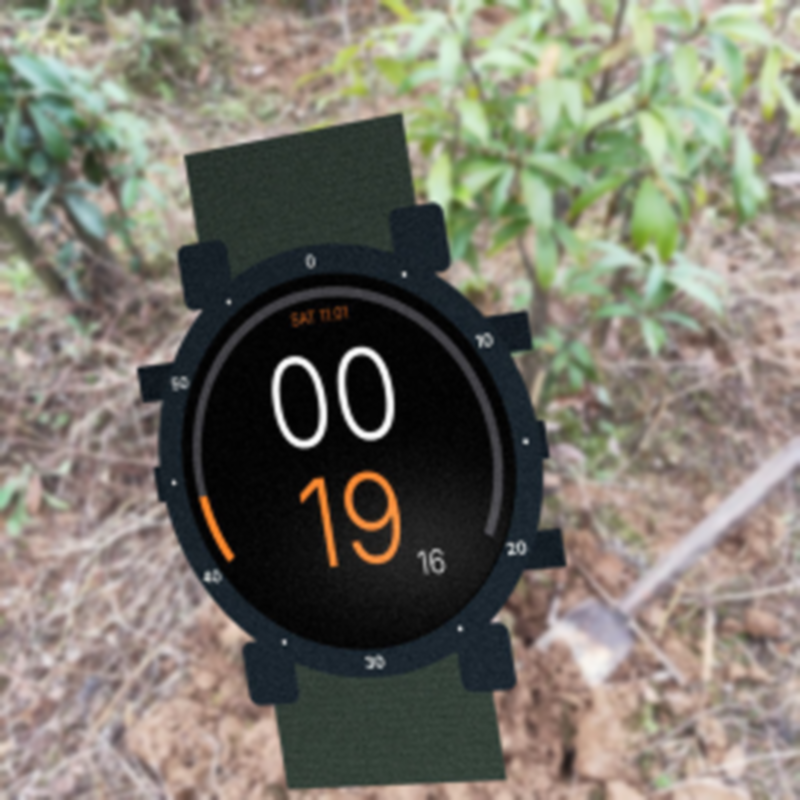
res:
h=0 m=19 s=16
